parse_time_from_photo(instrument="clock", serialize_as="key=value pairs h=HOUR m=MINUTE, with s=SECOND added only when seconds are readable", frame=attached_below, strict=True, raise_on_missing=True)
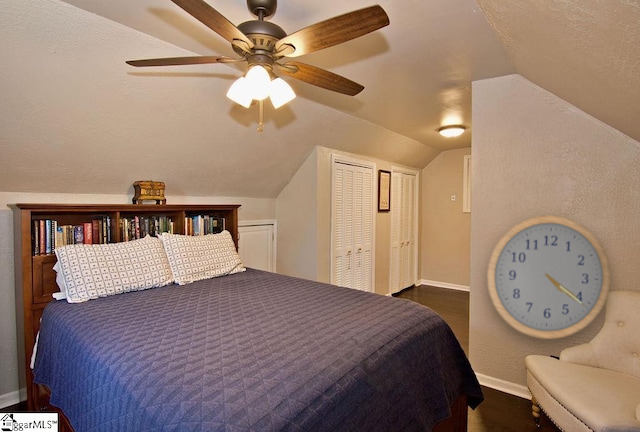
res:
h=4 m=21
